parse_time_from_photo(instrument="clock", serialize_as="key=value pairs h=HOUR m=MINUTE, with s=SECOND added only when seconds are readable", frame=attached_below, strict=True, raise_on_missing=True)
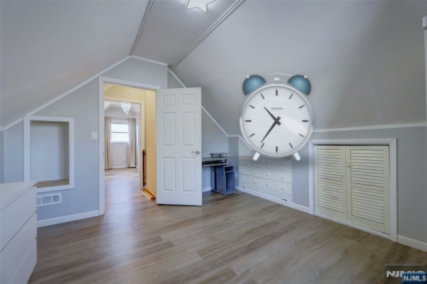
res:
h=10 m=36
